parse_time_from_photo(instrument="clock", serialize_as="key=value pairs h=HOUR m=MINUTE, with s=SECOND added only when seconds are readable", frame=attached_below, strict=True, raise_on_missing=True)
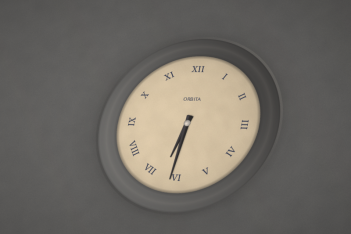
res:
h=6 m=31
